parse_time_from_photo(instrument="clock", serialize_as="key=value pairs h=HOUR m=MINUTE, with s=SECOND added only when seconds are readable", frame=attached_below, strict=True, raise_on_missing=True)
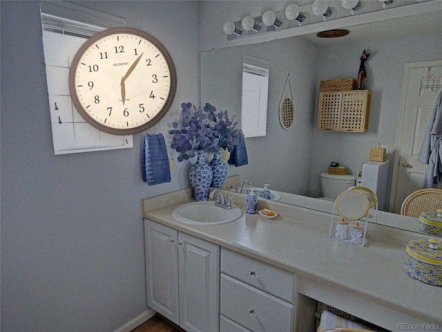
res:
h=6 m=7
